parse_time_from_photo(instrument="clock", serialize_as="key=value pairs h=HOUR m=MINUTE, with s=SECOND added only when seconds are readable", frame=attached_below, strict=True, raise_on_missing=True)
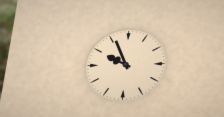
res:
h=9 m=56
